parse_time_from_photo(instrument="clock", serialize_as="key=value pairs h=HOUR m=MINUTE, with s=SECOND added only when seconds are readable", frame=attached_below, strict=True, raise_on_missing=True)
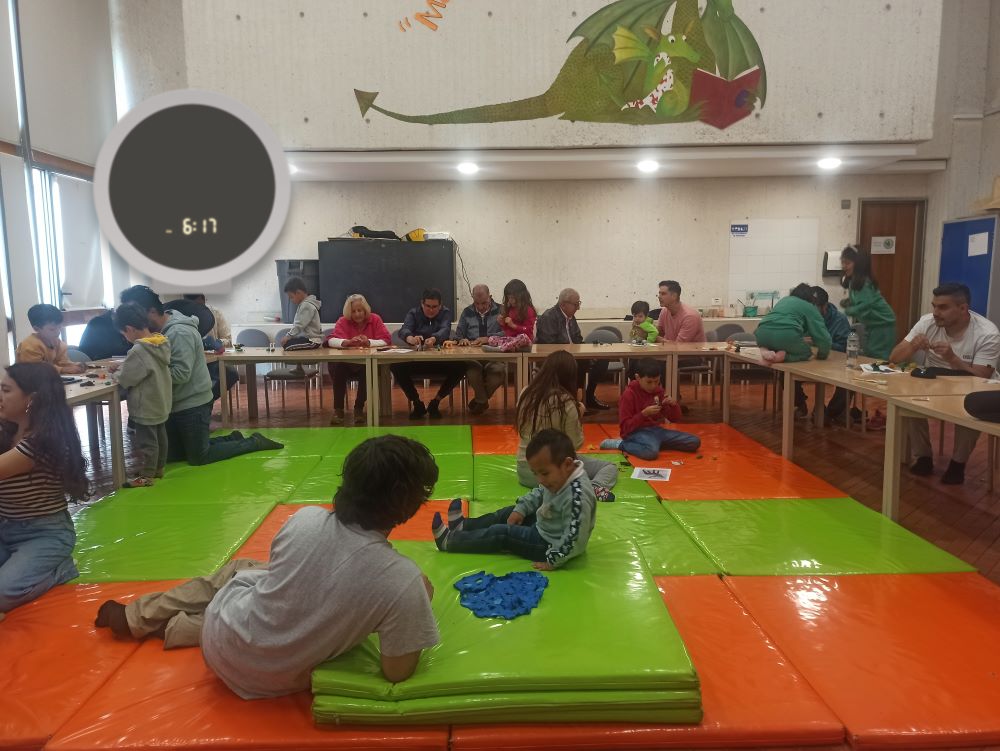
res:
h=6 m=17
